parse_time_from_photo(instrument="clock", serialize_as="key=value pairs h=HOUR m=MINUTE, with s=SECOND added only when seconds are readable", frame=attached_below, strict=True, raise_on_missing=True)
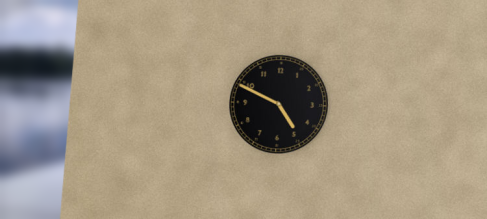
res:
h=4 m=49
